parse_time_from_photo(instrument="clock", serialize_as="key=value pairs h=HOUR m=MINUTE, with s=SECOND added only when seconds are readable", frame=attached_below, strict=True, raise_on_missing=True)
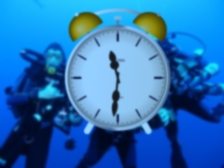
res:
h=11 m=31
